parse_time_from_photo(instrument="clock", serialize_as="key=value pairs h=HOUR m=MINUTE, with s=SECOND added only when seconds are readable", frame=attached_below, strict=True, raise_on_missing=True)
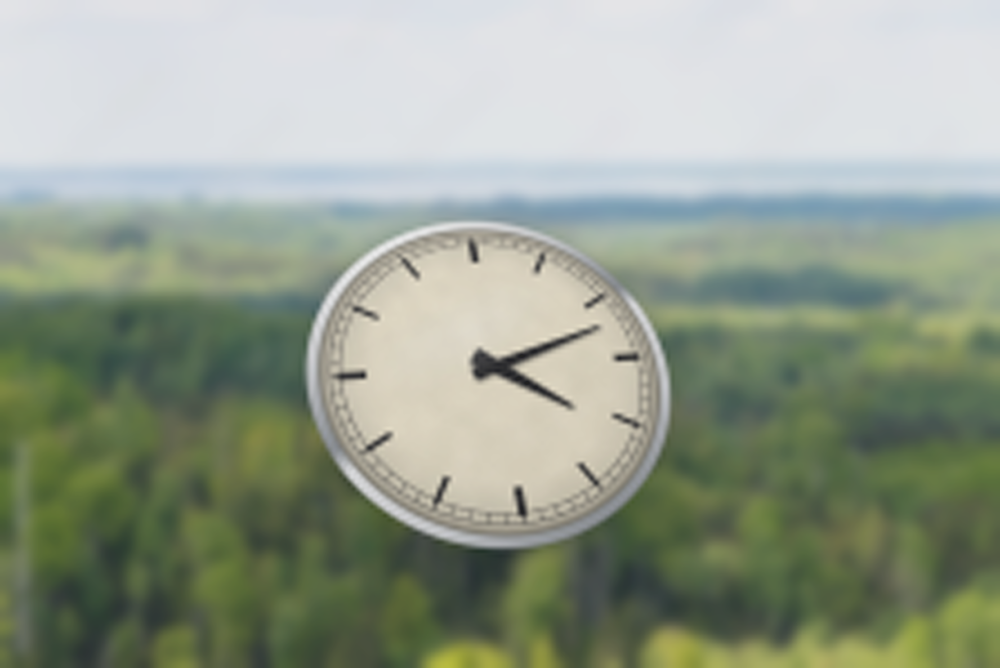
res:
h=4 m=12
